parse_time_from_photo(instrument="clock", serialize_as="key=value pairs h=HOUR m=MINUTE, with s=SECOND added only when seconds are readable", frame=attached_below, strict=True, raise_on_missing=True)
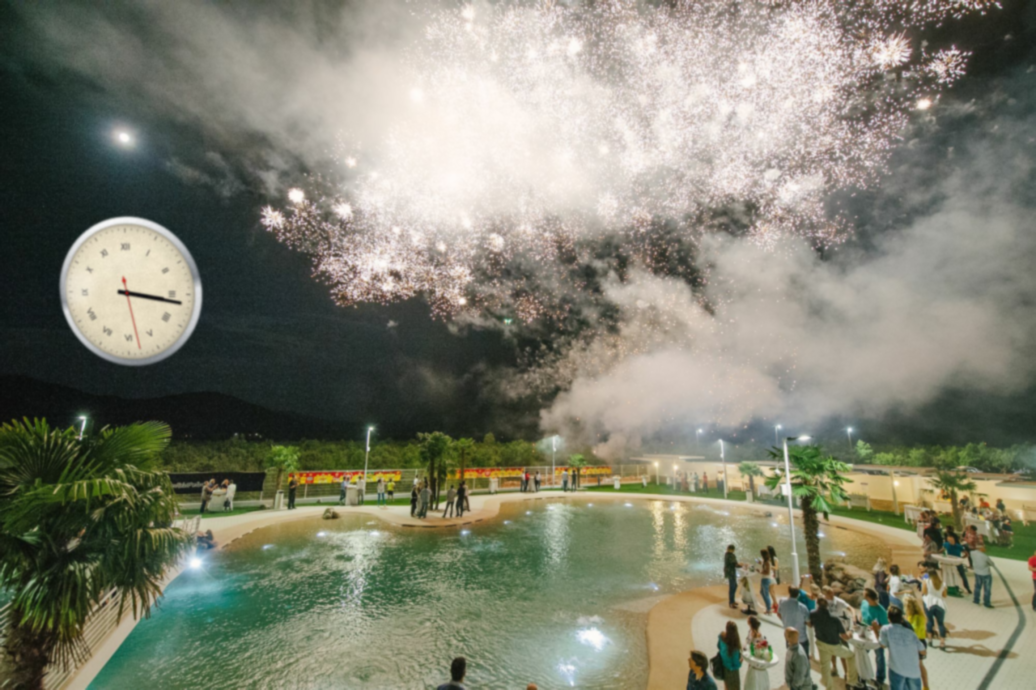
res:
h=3 m=16 s=28
